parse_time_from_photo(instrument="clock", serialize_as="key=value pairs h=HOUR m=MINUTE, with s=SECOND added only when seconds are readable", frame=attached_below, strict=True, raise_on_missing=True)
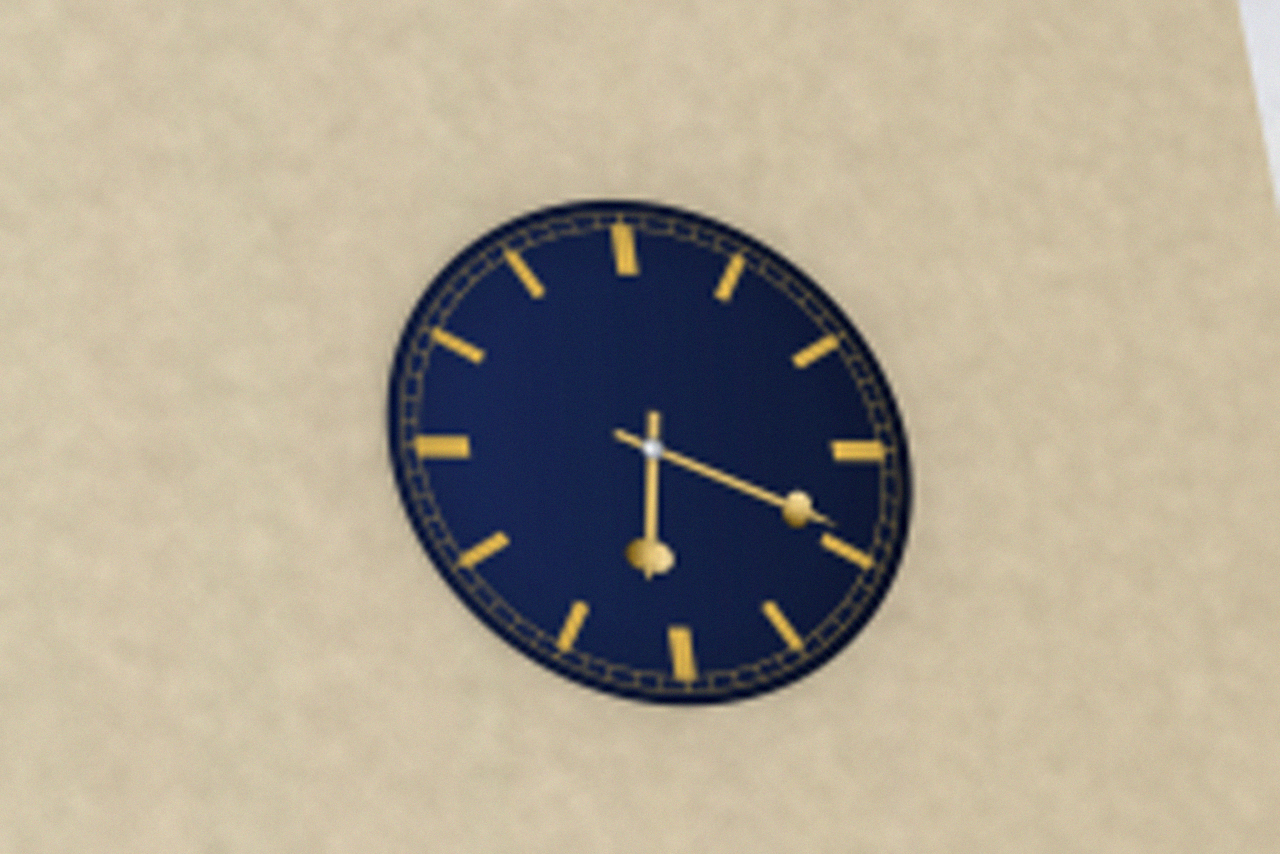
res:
h=6 m=19
